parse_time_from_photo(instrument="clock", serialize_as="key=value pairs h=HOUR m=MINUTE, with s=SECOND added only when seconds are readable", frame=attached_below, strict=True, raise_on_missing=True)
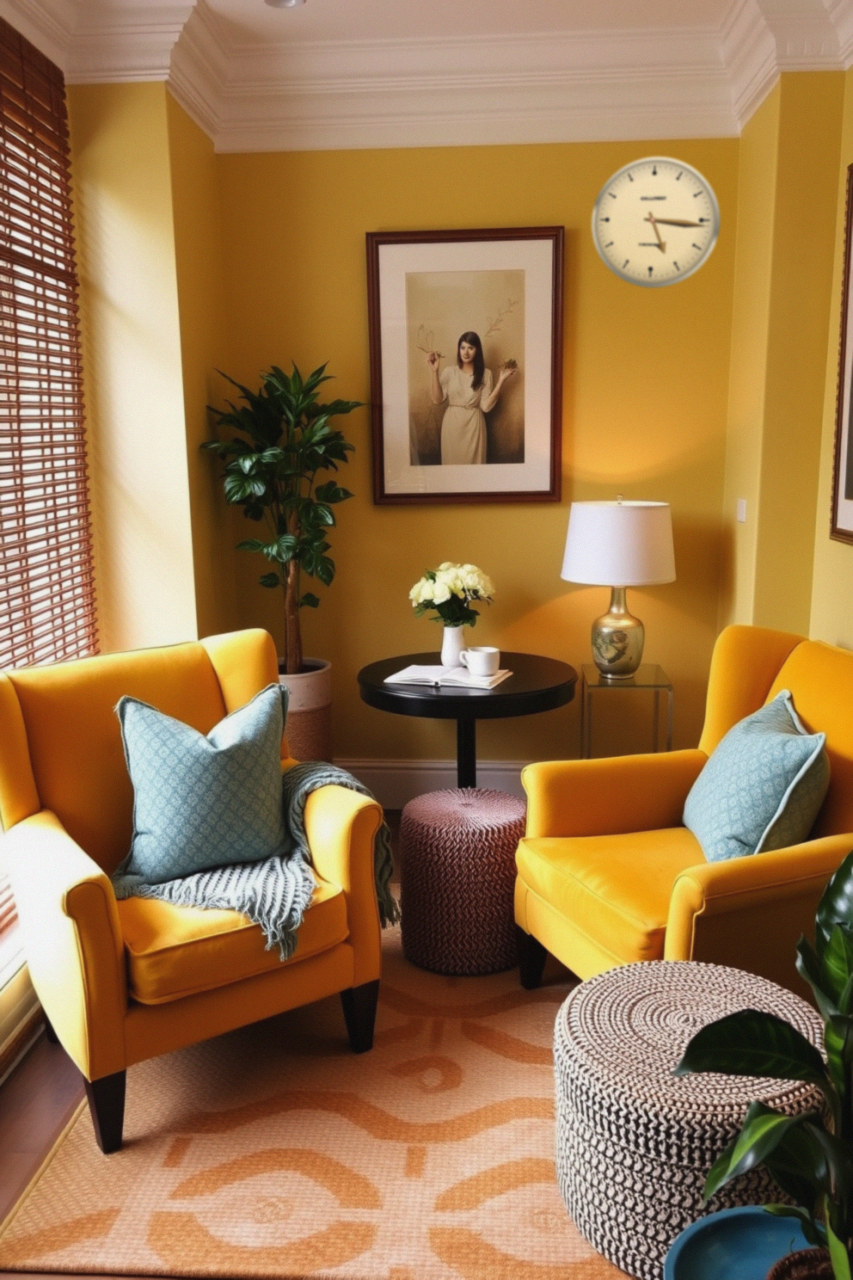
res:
h=5 m=16
